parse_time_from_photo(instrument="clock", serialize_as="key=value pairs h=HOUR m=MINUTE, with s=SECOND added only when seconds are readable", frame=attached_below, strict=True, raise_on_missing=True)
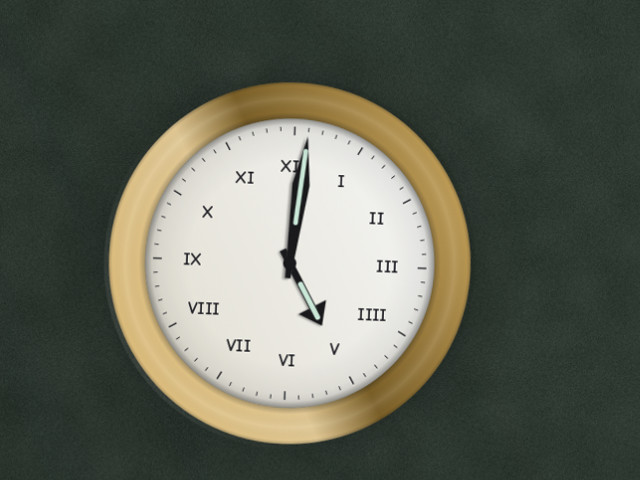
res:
h=5 m=1
